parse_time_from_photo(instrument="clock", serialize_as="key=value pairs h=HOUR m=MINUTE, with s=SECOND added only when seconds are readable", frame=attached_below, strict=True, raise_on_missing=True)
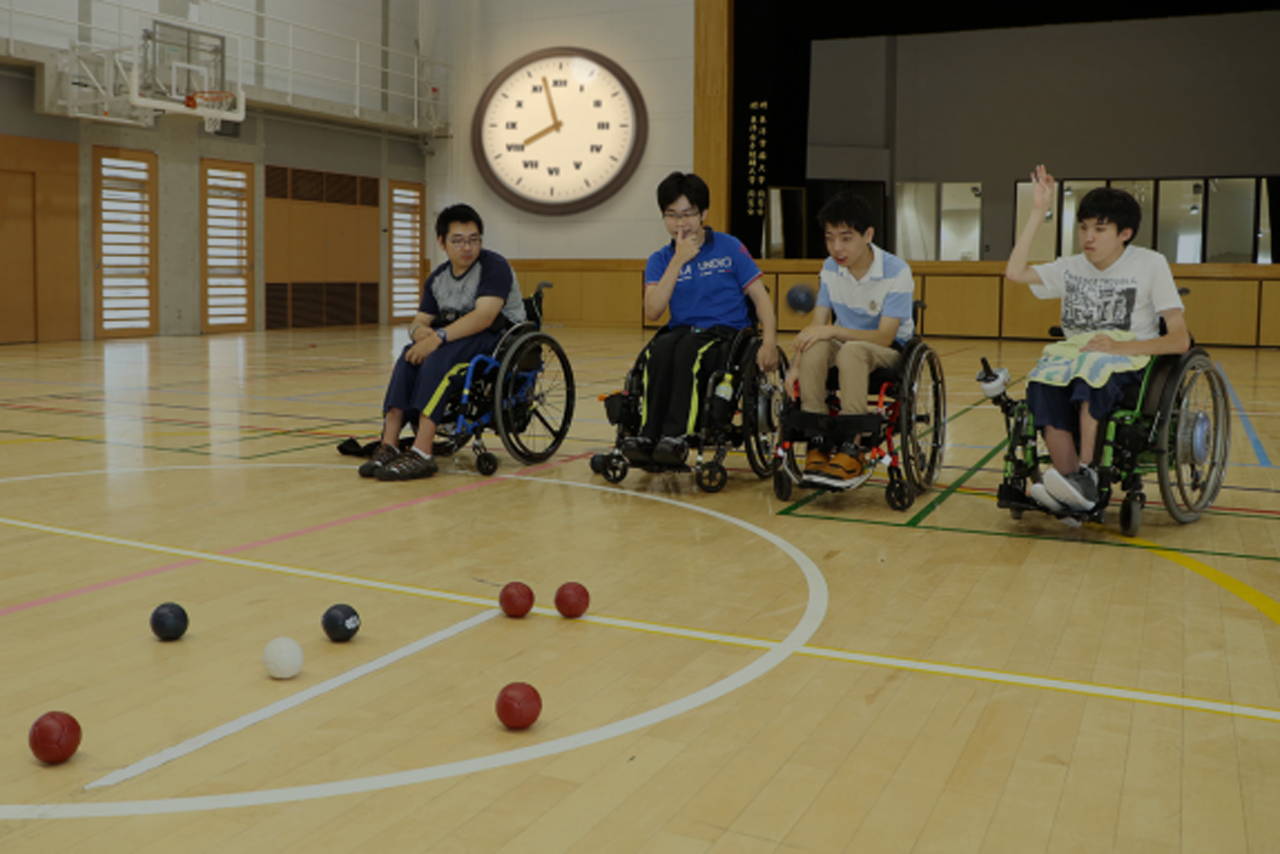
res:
h=7 m=57
